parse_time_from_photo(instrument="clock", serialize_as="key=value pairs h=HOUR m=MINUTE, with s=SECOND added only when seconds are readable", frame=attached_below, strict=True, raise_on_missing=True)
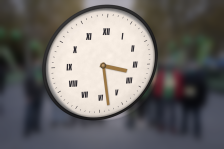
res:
h=3 m=28
